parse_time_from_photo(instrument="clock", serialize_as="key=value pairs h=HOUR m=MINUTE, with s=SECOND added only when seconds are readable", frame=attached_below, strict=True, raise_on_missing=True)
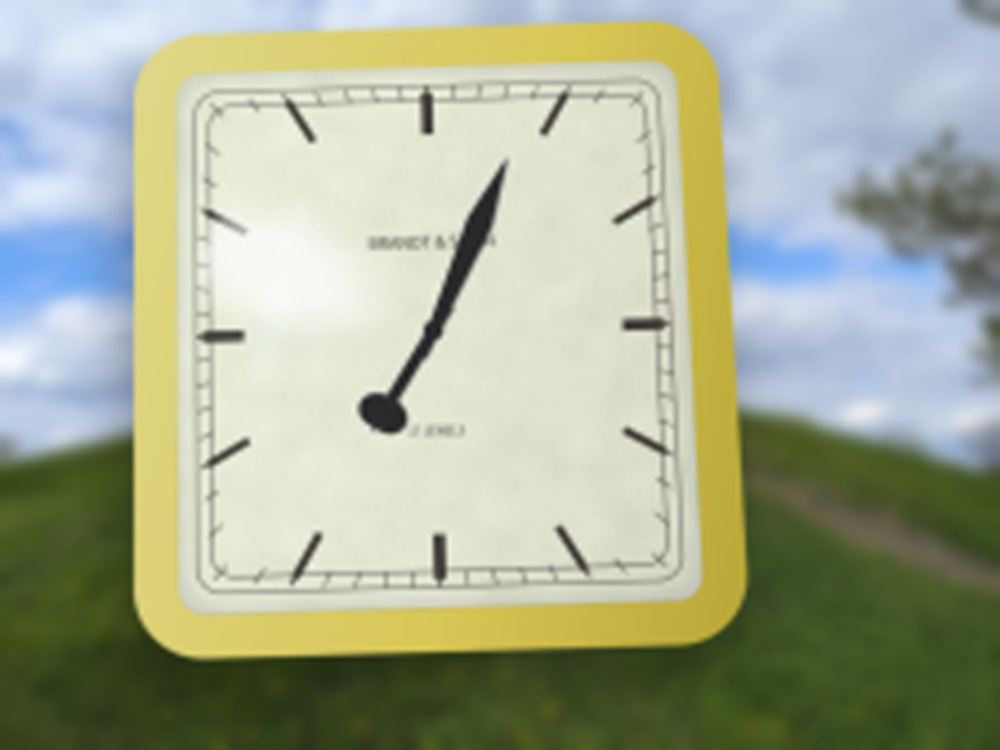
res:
h=7 m=4
